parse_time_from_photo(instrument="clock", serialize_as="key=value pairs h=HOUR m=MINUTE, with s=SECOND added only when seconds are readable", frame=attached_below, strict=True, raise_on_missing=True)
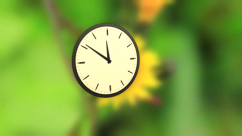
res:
h=11 m=51
